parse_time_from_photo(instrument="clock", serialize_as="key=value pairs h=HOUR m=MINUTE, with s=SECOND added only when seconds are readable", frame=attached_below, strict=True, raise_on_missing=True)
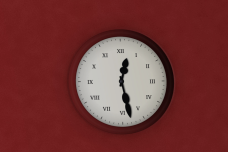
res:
h=12 m=28
